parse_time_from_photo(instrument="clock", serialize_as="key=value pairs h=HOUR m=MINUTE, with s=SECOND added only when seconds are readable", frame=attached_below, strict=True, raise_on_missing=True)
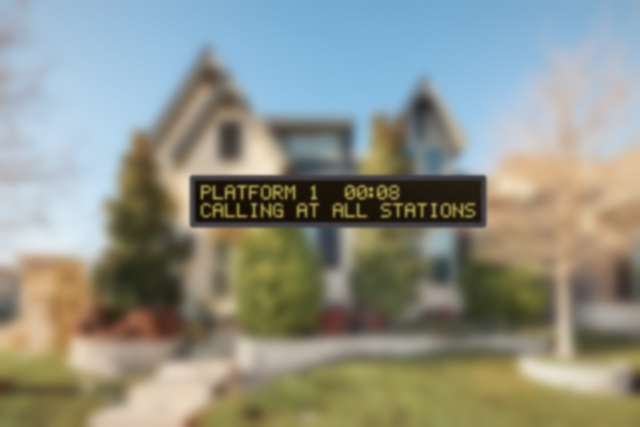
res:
h=0 m=8
